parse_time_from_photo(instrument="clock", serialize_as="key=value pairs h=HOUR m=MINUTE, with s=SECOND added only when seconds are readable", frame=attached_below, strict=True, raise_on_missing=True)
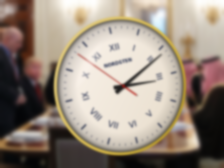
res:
h=3 m=10 s=53
